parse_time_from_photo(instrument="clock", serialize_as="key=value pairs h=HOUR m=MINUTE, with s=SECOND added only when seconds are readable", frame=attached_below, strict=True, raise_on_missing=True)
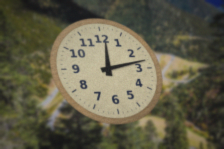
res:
h=12 m=13
